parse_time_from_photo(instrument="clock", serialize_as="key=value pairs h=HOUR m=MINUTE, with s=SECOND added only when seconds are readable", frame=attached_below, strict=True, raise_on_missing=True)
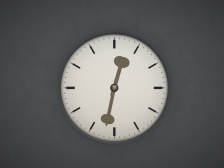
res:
h=12 m=32
